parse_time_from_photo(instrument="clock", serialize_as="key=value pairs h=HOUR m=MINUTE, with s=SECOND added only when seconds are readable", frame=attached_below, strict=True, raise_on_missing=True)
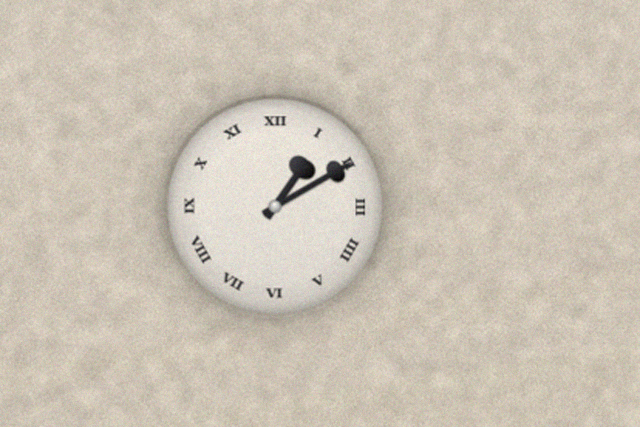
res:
h=1 m=10
